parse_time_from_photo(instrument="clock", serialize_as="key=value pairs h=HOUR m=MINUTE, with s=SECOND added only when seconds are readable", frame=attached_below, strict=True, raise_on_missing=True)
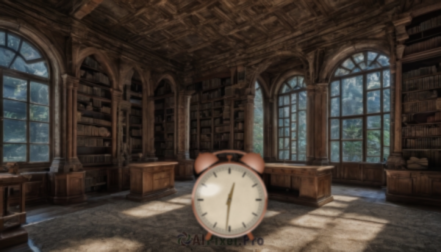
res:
h=12 m=31
